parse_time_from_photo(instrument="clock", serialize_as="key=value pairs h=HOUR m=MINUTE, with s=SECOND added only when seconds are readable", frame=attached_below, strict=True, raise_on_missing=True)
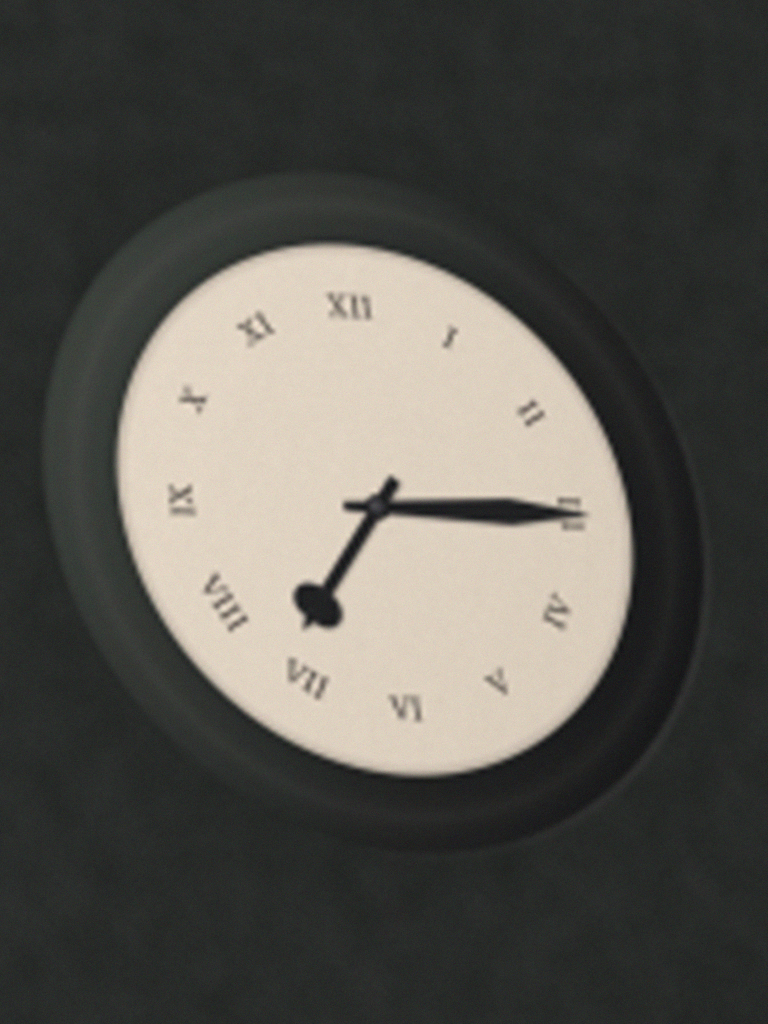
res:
h=7 m=15
